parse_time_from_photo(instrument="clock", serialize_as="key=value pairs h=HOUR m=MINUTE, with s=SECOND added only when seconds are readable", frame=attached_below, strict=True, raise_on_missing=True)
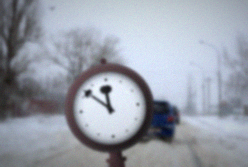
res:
h=11 m=52
